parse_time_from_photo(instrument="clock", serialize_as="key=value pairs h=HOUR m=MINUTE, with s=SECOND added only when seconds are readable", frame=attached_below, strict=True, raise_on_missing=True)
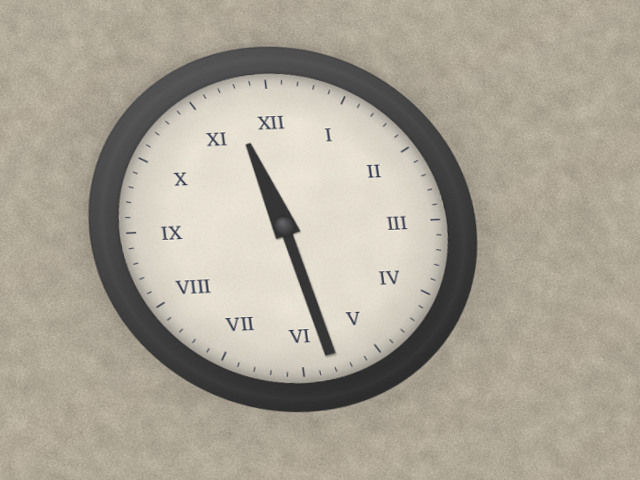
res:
h=11 m=28
